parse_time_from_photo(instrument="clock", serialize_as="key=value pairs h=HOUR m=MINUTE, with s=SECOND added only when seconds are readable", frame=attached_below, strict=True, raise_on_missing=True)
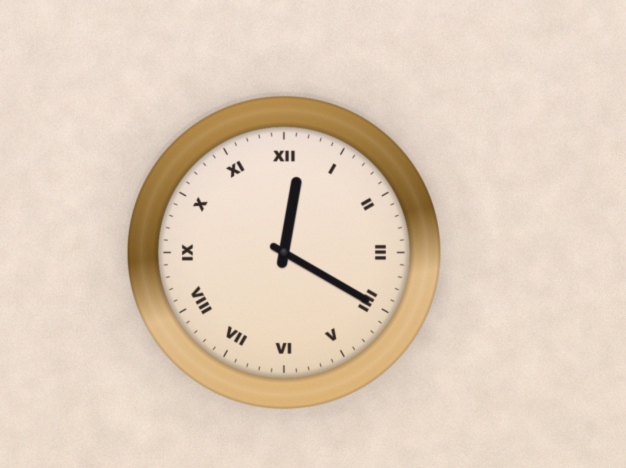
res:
h=12 m=20
